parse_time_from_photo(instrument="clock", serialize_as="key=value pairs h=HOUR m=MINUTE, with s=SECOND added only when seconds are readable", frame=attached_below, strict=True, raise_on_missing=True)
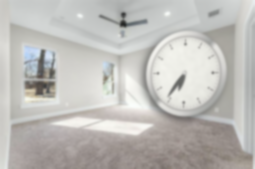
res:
h=6 m=36
